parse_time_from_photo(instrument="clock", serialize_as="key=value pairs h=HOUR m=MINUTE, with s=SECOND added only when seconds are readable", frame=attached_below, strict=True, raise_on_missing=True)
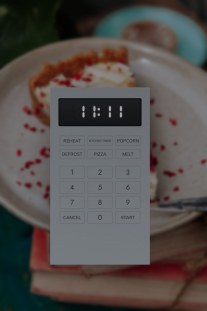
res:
h=11 m=11
